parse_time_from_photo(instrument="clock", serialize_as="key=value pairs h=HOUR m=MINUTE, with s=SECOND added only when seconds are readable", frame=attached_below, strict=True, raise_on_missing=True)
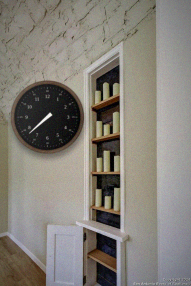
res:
h=7 m=38
